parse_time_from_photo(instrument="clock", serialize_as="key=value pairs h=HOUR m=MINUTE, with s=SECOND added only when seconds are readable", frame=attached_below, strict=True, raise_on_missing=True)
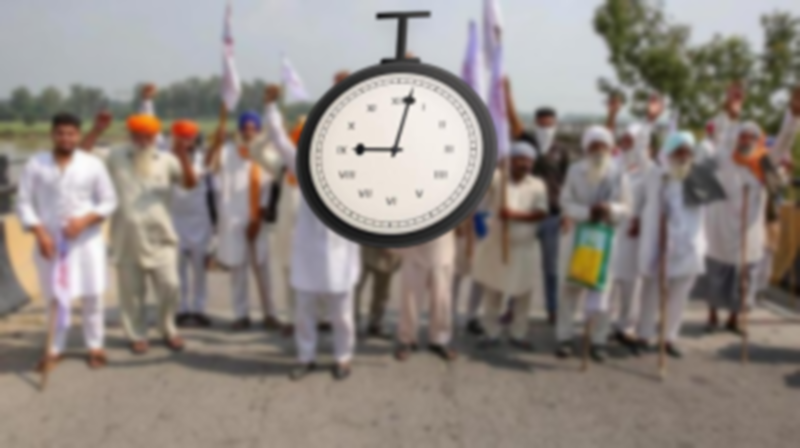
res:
h=9 m=2
